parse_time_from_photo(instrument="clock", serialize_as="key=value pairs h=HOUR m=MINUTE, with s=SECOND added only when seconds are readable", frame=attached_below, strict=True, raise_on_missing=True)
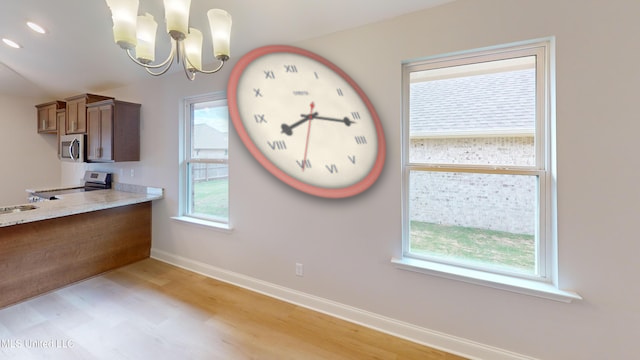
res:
h=8 m=16 s=35
